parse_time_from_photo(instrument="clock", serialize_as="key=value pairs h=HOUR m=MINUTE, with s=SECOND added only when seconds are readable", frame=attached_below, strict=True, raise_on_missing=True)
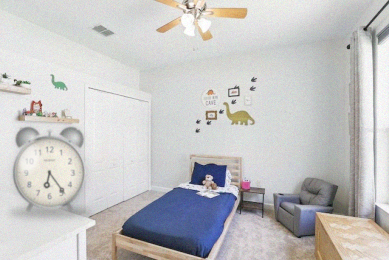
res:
h=6 m=24
